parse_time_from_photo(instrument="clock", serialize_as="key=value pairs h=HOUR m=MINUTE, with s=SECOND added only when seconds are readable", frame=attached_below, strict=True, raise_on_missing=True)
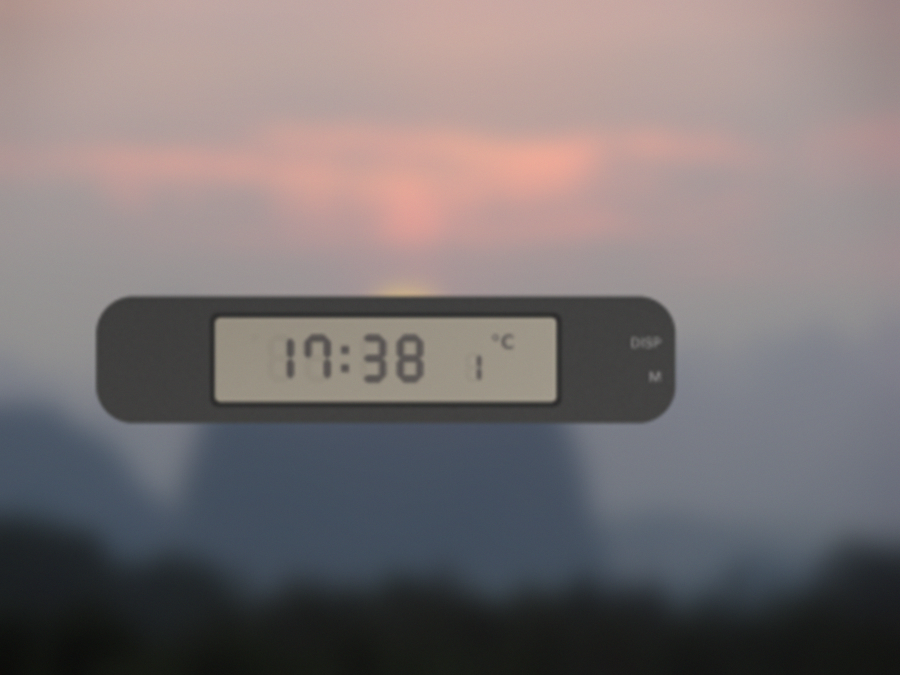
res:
h=17 m=38
